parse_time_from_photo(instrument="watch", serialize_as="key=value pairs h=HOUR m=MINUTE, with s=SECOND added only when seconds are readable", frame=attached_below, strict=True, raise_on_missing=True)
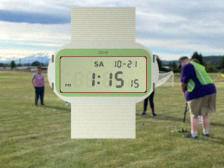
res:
h=1 m=15 s=15
